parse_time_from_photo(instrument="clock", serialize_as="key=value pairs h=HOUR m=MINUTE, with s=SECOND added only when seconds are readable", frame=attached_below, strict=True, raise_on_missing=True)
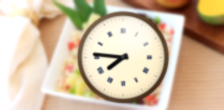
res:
h=7 m=46
